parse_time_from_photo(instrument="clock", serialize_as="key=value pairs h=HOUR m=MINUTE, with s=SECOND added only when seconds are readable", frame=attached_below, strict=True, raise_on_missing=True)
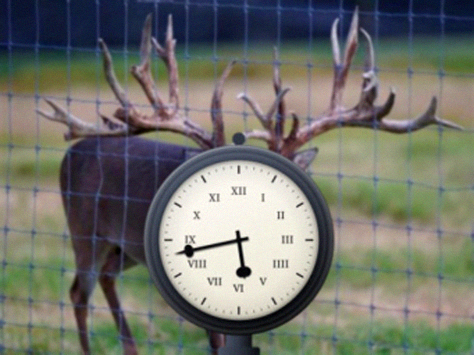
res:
h=5 m=43
